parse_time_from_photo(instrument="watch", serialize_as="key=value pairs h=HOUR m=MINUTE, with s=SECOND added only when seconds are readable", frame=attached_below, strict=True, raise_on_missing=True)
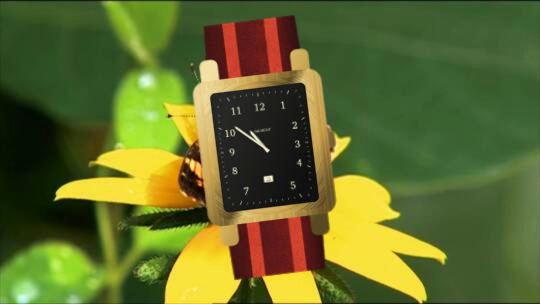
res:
h=10 m=52
